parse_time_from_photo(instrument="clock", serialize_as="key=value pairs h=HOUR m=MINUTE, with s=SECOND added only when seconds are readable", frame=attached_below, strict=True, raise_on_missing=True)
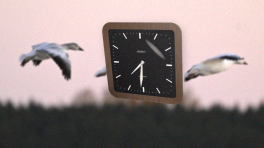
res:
h=7 m=31
